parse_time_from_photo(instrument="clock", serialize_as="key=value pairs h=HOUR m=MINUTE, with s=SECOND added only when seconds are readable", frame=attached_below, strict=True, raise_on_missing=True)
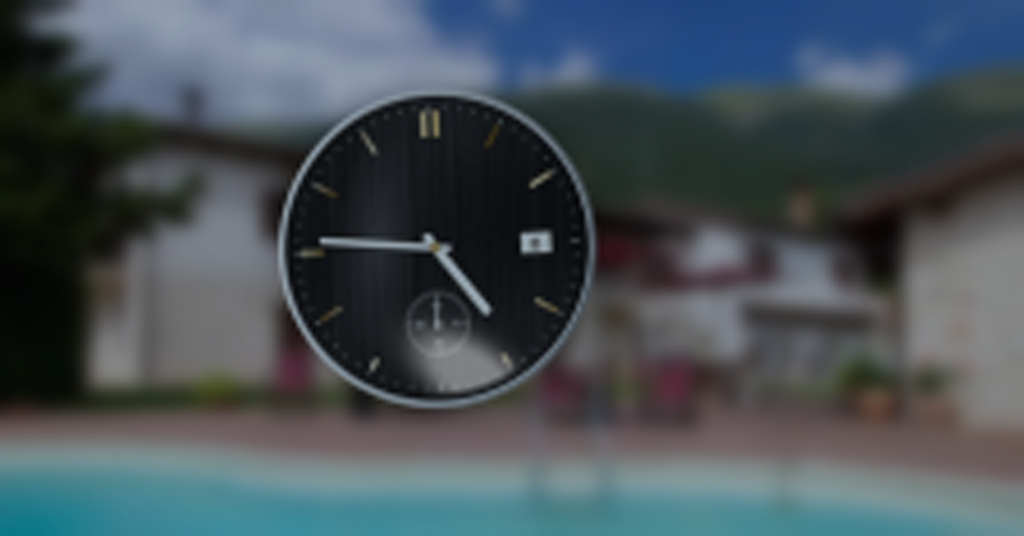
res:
h=4 m=46
